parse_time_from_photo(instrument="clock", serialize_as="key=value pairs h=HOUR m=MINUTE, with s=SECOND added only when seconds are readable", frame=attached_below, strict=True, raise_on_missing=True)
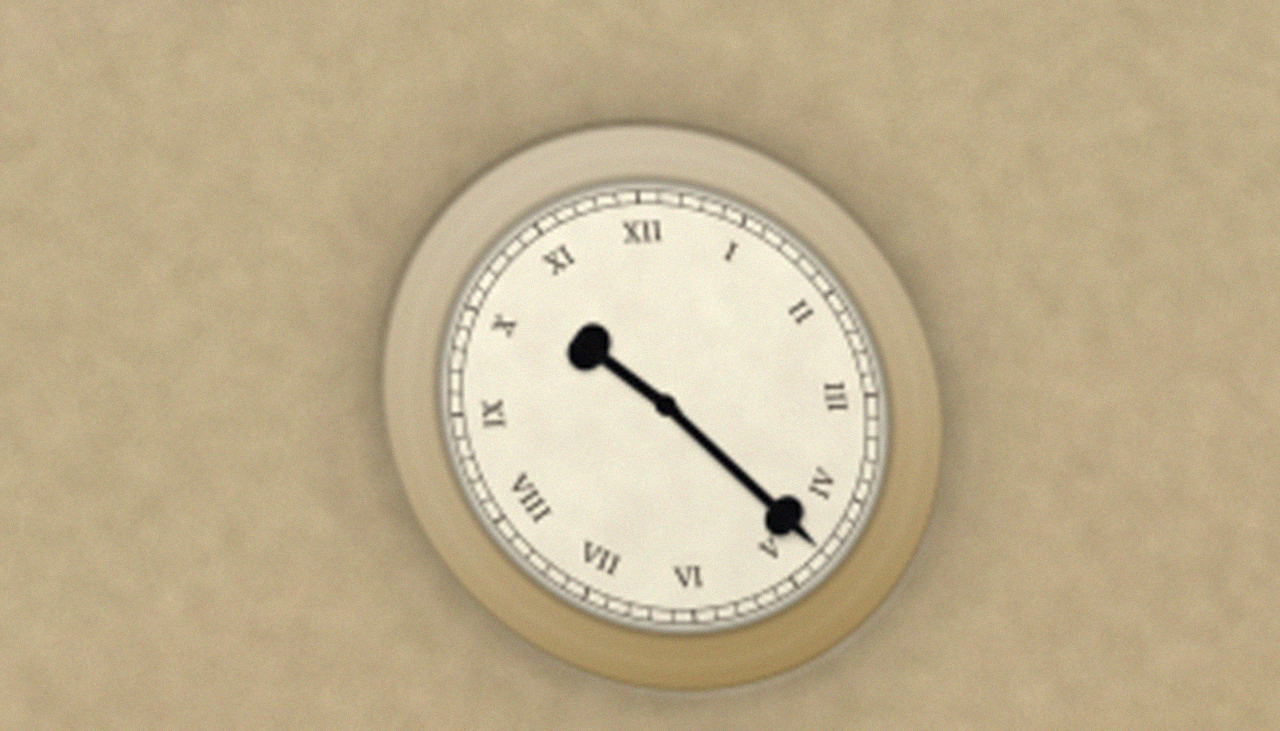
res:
h=10 m=23
